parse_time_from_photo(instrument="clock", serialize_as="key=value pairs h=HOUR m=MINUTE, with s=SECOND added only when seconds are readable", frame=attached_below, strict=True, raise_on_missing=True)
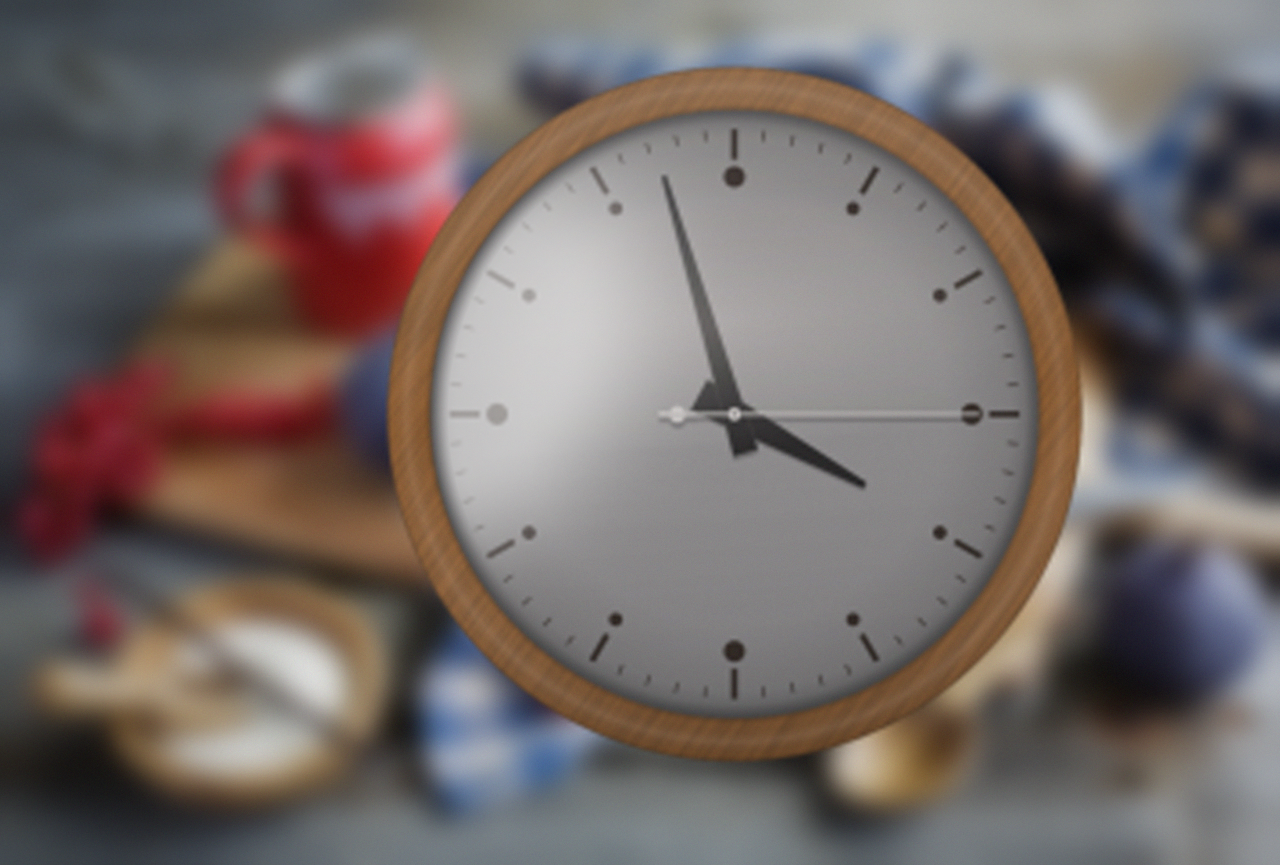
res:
h=3 m=57 s=15
